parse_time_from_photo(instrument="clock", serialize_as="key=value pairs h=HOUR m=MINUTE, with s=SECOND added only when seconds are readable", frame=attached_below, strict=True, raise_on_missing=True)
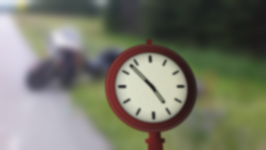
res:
h=4 m=53
